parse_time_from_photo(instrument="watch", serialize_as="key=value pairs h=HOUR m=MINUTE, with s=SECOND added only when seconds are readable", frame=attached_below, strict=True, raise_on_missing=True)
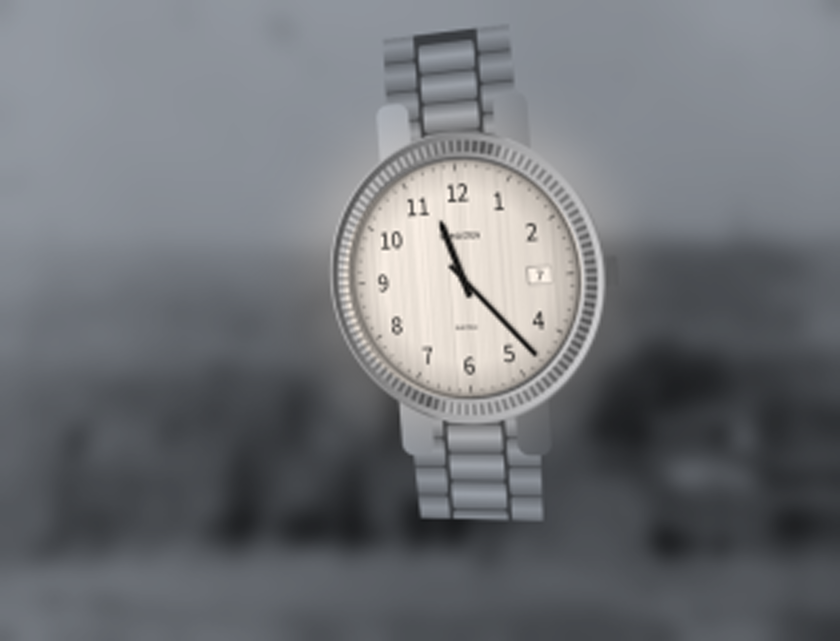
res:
h=11 m=23
